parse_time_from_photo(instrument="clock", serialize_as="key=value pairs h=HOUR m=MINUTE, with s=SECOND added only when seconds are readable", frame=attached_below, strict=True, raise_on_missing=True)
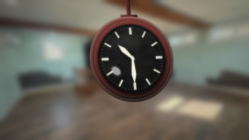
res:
h=10 m=30
